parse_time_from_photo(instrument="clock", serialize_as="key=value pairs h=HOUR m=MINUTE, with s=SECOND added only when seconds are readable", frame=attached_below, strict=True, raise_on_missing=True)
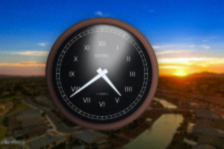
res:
h=4 m=39
